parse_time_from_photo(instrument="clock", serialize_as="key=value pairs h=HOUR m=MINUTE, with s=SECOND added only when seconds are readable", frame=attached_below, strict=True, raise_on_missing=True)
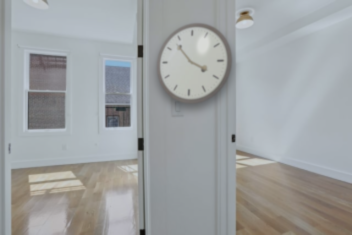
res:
h=3 m=53
